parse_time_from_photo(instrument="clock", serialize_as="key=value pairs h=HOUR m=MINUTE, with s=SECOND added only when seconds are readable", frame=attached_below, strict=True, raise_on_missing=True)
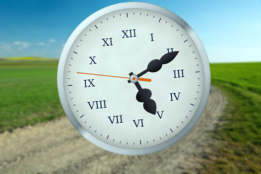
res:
h=5 m=10 s=47
